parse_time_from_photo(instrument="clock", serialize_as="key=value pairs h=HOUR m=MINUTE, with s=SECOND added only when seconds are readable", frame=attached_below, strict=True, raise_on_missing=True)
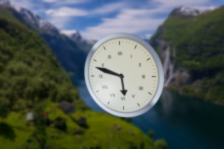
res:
h=5 m=48
